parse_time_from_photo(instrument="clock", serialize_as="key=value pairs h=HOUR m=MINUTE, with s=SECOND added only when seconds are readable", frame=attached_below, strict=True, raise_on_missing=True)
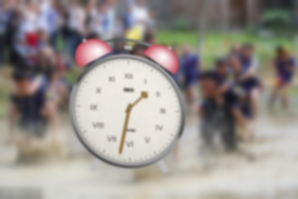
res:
h=1 m=32
